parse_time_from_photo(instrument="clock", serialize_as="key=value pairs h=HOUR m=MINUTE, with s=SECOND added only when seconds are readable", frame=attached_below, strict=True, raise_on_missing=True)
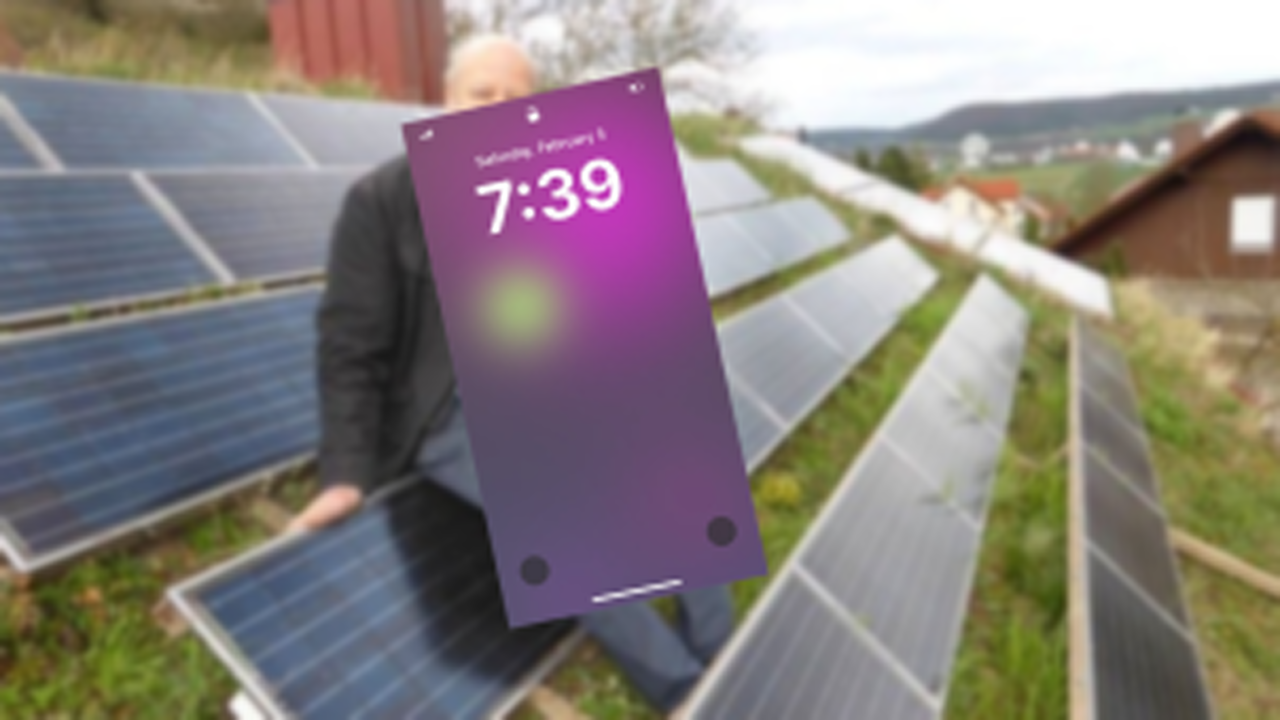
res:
h=7 m=39
